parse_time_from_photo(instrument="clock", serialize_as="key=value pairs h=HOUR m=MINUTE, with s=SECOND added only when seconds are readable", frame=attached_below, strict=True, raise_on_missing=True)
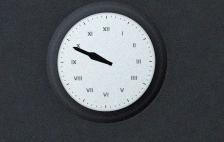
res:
h=9 m=49
